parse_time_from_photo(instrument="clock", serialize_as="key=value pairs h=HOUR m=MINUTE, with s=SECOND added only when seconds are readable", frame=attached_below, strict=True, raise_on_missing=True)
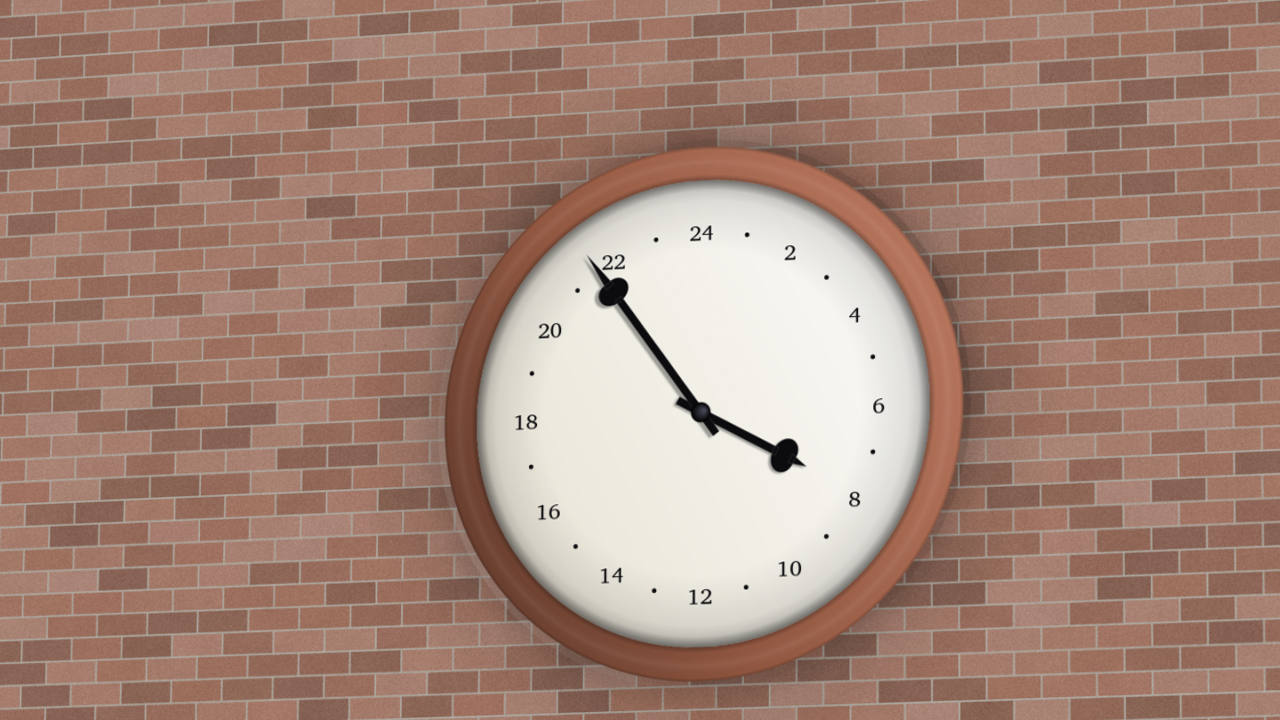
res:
h=7 m=54
